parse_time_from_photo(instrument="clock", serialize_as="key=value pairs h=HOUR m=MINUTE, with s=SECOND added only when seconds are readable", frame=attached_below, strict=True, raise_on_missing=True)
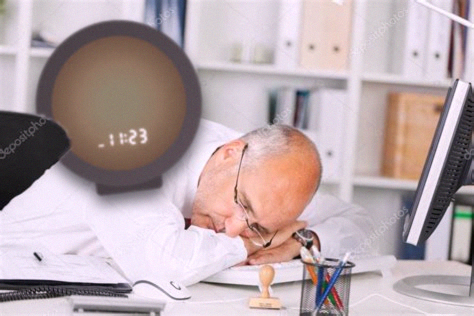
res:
h=11 m=23
